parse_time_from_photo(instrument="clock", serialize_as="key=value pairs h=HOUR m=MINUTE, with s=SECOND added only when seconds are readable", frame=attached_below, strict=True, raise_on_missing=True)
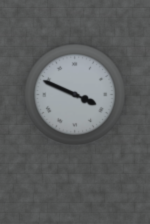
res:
h=3 m=49
